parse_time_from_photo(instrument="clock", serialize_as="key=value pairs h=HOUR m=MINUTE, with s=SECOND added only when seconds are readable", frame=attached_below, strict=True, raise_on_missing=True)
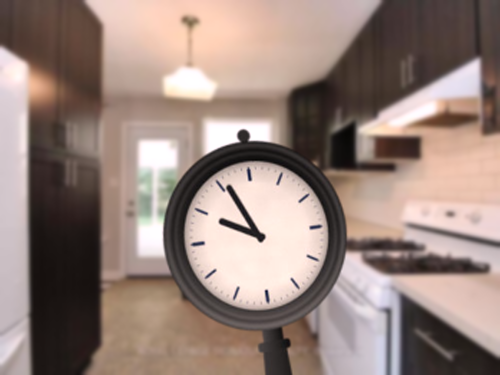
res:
h=9 m=56
